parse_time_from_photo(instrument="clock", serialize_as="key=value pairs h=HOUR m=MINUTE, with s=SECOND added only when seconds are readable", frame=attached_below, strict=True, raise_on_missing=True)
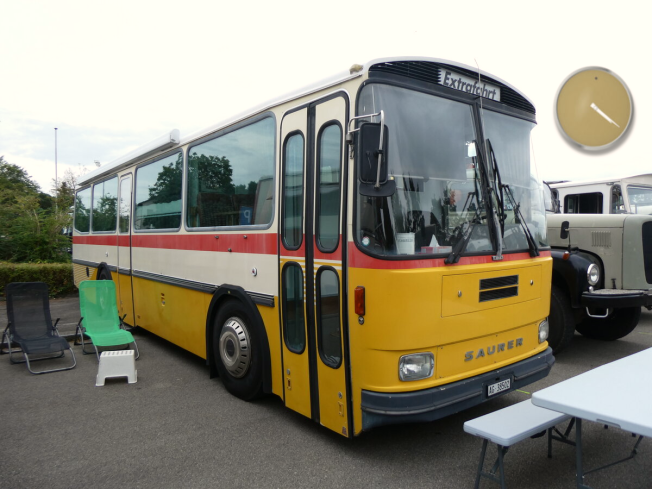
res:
h=4 m=21
